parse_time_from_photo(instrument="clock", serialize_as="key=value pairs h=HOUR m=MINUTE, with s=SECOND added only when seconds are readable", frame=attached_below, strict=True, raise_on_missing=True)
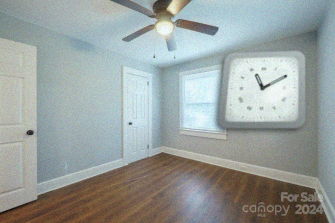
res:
h=11 m=10
